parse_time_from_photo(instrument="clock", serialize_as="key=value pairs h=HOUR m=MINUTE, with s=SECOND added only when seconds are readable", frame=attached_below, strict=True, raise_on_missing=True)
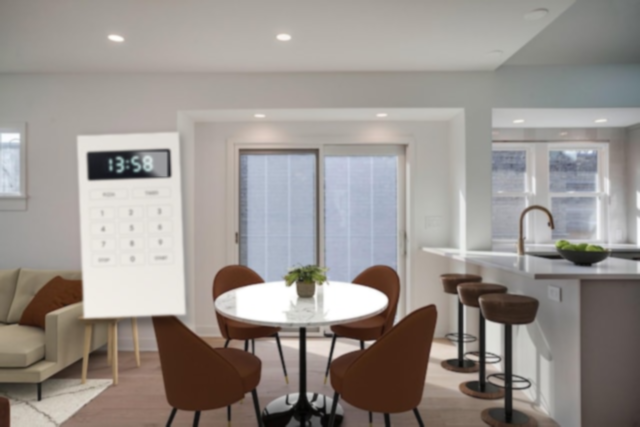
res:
h=13 m=58
